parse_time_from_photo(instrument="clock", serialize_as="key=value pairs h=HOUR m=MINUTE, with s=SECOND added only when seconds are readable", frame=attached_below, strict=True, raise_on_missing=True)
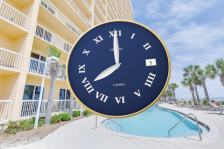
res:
h=8 m=0
